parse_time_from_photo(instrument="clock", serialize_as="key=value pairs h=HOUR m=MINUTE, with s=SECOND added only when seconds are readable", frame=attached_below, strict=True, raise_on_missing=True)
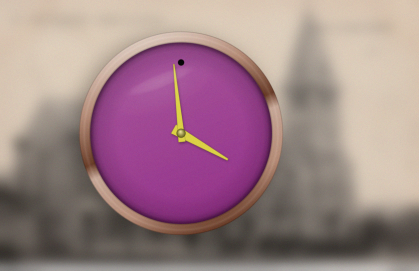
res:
h=3 m=59
